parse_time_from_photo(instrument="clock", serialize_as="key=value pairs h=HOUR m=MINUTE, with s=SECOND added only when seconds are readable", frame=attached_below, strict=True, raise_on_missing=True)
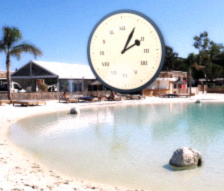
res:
h=2 m=5
